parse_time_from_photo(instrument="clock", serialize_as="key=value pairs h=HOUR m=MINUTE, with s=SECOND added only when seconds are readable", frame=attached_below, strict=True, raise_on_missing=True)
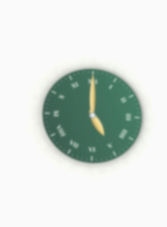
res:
h=5 m=0
